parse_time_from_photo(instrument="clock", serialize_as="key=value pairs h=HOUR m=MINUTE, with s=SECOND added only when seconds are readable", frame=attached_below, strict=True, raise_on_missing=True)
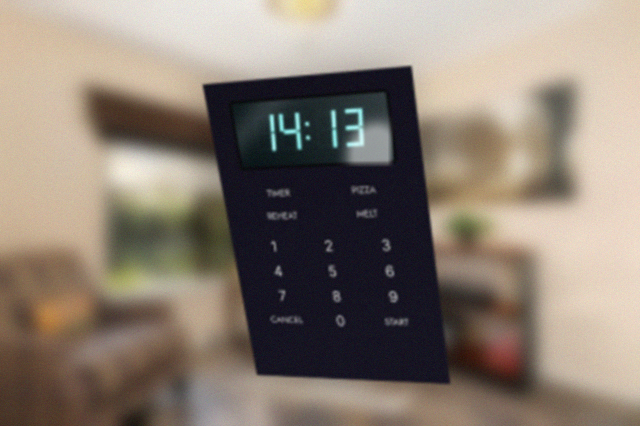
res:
h=14 m=13
